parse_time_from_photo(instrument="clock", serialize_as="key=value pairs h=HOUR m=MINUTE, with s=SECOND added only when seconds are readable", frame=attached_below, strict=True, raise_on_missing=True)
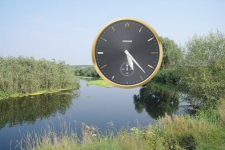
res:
h=5 m=23
